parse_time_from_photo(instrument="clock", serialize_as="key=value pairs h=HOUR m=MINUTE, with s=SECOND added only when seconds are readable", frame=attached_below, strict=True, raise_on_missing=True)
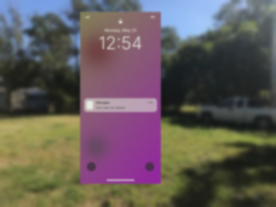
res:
h=12 m=54
